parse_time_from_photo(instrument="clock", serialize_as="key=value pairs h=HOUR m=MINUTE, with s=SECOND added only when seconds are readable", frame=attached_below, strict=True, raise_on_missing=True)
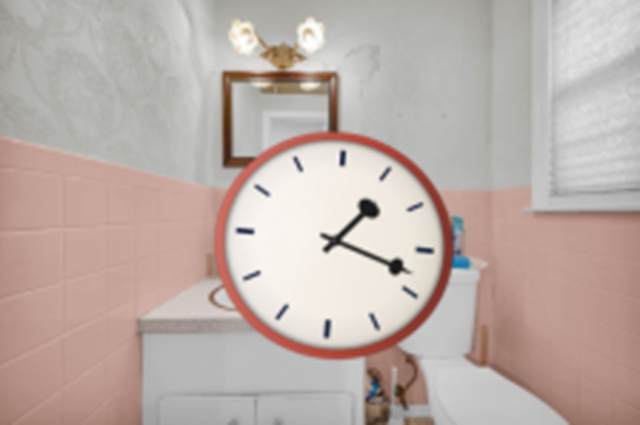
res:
h=1 m=18
